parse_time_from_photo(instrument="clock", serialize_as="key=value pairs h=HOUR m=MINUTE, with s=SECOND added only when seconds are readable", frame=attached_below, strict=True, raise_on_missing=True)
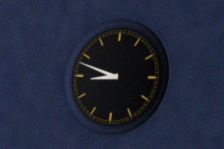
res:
h=8 m=48
